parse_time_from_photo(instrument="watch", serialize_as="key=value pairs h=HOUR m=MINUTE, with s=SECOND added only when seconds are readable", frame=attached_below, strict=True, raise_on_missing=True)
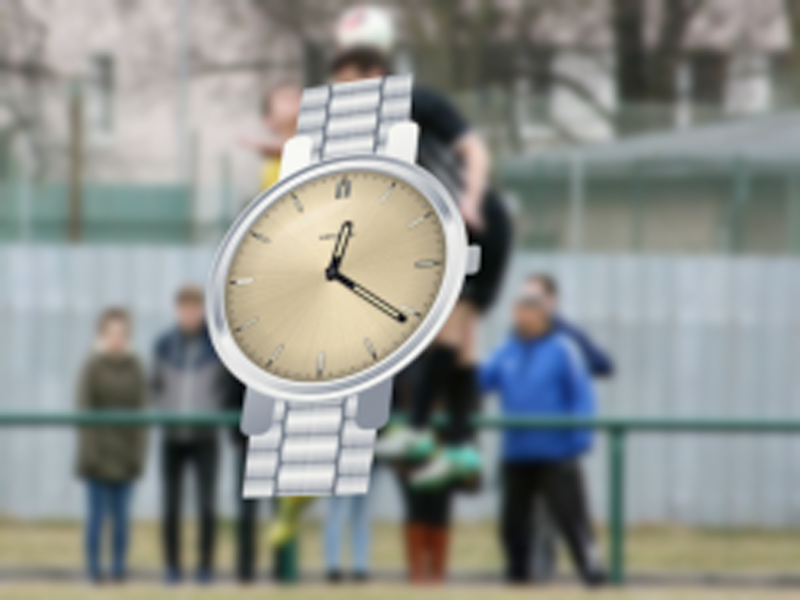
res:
h=12 m=21
